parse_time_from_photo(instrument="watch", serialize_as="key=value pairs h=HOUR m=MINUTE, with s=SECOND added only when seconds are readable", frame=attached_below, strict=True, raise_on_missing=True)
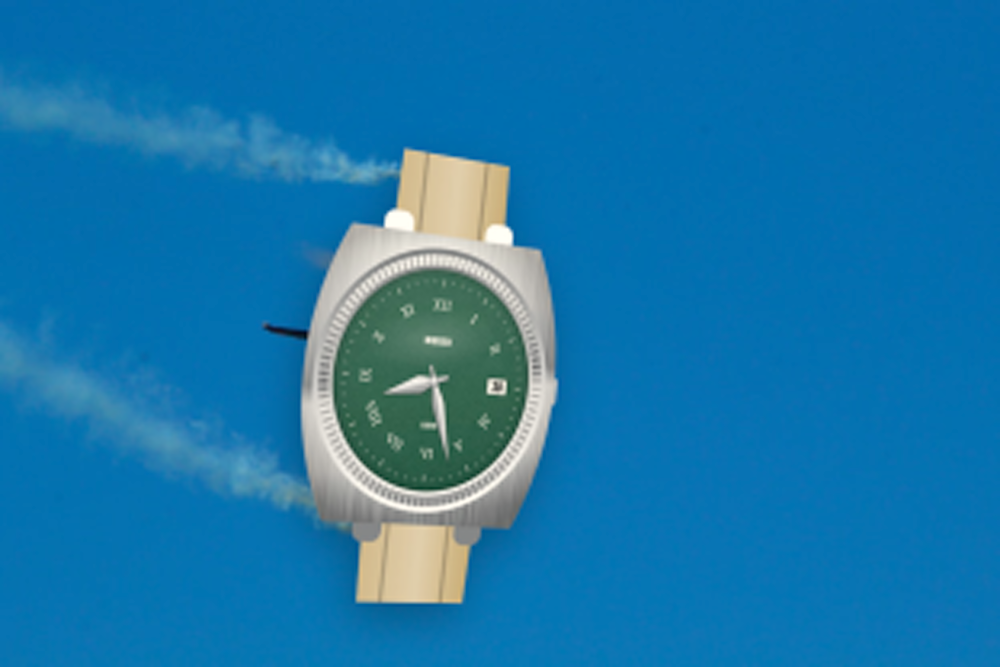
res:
h=8 m=27
